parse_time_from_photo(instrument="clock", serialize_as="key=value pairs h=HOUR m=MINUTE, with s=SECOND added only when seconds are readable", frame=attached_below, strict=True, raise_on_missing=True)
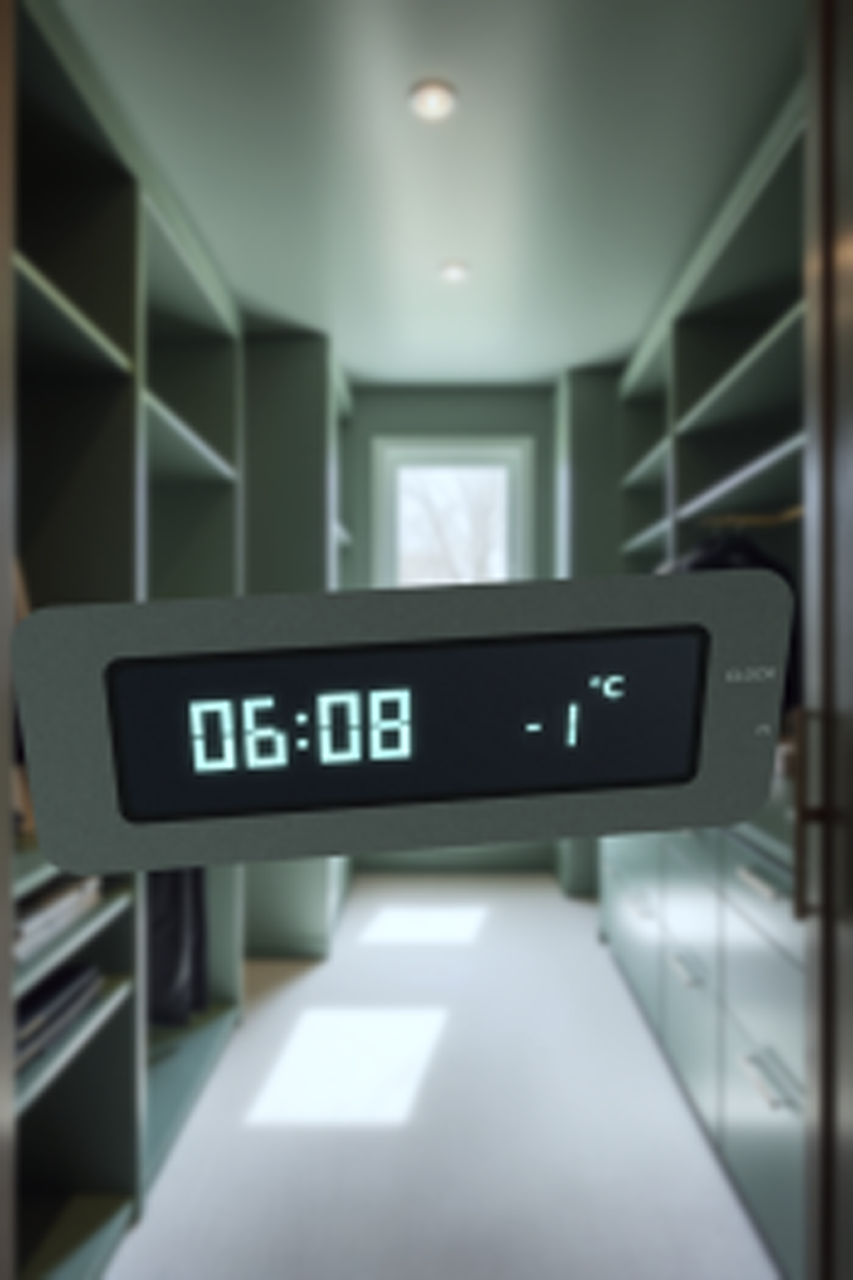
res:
h=6 m=8
